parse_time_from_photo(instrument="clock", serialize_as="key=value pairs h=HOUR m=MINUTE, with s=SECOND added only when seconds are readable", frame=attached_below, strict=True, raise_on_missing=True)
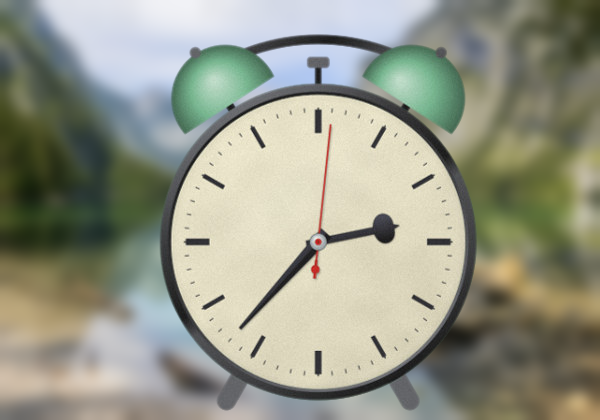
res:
h=2 m=37 s=1
